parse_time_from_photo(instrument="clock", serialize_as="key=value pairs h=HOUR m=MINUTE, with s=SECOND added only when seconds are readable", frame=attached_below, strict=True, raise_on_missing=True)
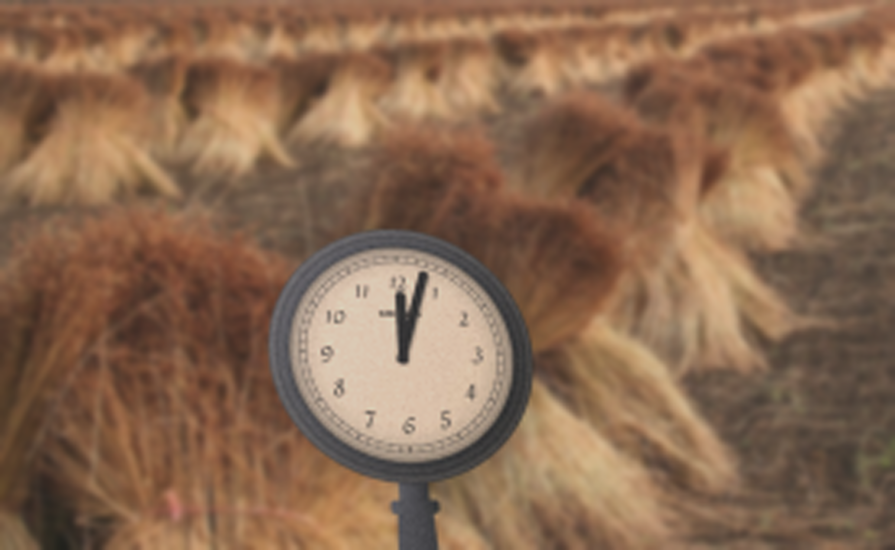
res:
h=12 m=3
